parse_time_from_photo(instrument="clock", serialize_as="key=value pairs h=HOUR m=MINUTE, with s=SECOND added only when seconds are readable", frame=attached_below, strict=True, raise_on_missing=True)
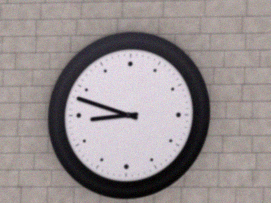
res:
h=8 m=48
